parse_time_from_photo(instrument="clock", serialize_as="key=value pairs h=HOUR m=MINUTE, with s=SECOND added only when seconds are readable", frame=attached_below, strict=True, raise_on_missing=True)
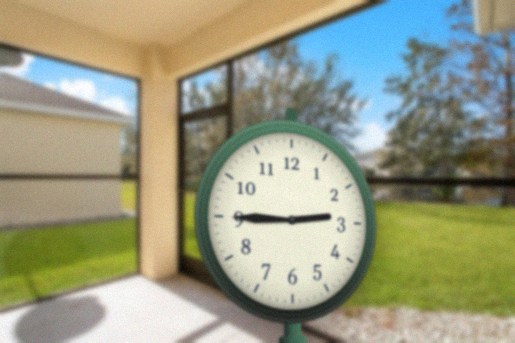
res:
h=2 m=45
